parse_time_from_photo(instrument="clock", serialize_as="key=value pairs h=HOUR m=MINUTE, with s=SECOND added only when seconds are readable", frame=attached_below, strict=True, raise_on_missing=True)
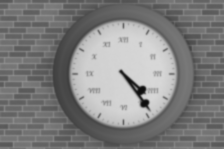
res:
h=4 m=24
